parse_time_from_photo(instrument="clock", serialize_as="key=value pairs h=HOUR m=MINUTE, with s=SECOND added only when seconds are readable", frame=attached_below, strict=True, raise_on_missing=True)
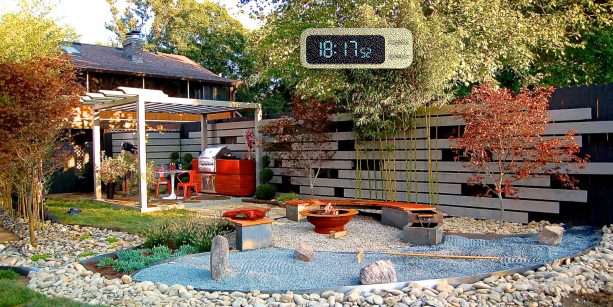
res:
h=18 m=17 s=52
